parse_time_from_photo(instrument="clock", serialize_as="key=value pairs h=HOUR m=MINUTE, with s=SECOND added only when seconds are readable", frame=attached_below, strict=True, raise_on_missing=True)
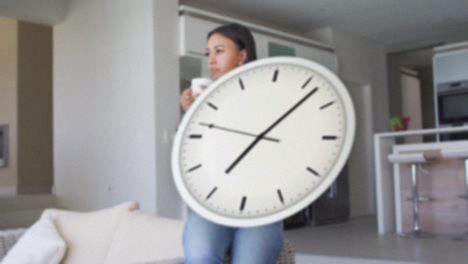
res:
h=7 m=6 s=47
